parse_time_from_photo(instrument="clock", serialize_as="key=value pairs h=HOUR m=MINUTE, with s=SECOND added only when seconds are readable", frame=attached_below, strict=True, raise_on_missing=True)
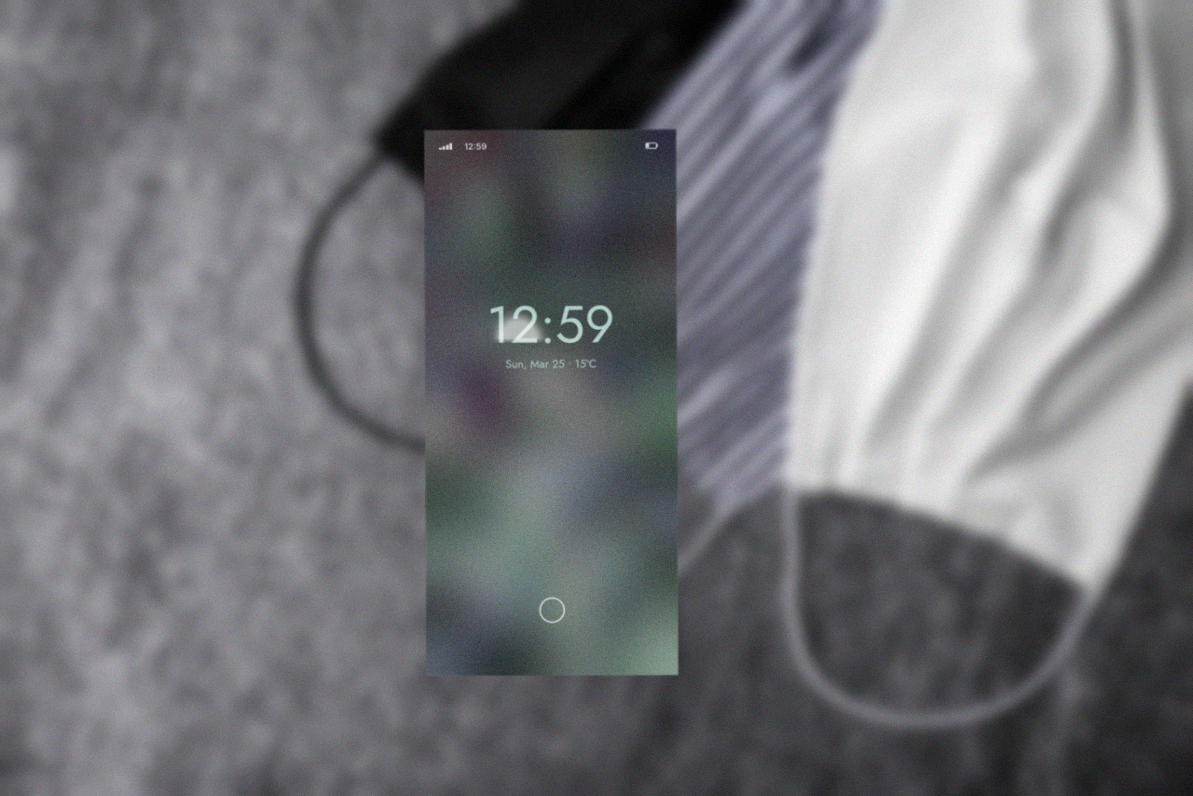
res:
h=12 m=59
